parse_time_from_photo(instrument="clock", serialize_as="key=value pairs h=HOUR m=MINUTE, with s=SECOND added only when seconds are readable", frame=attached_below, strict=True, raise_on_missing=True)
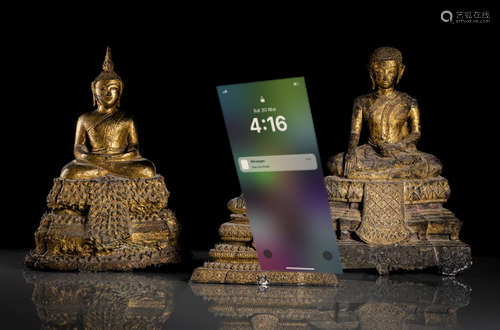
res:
h=4 m=16
